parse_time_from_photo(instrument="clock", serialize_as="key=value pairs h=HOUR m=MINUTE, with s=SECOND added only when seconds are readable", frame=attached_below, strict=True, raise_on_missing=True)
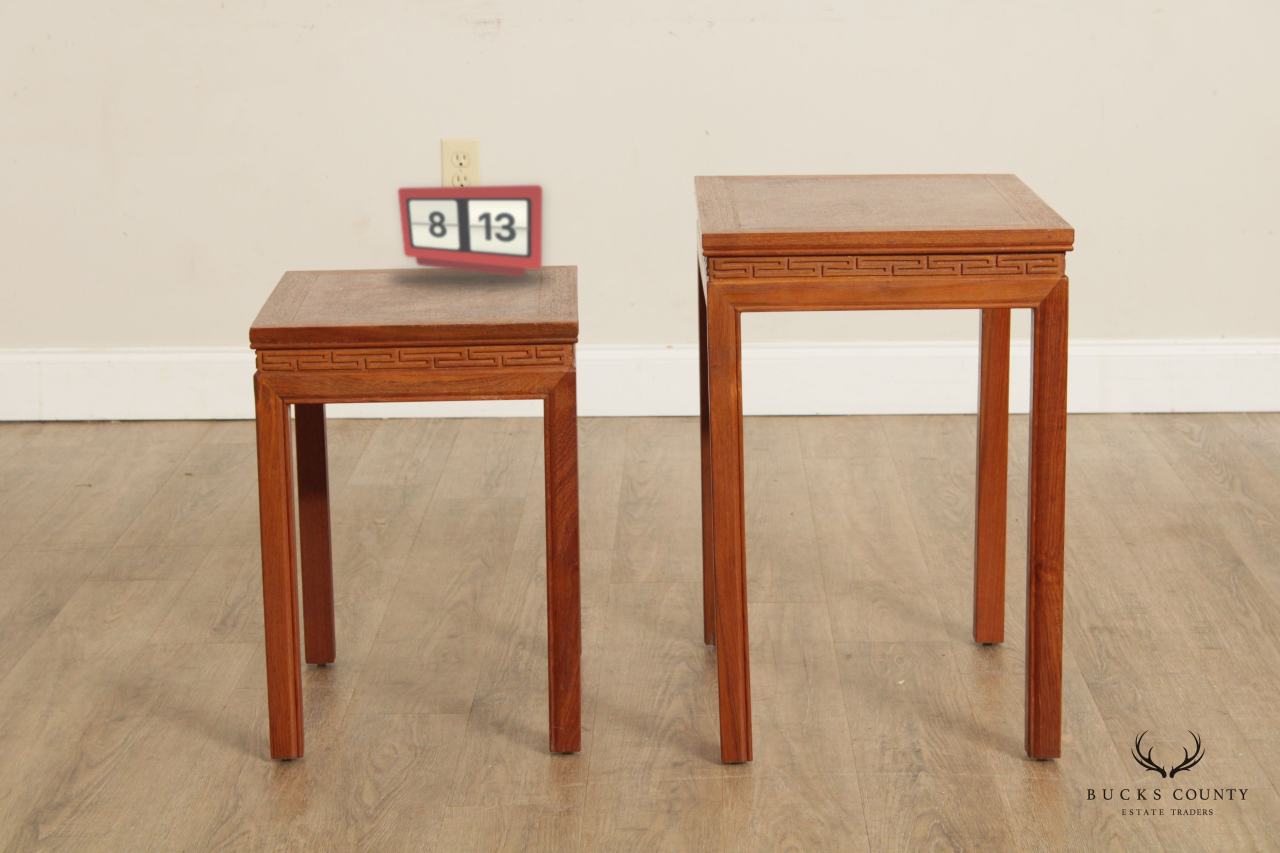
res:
h=8 m=13
